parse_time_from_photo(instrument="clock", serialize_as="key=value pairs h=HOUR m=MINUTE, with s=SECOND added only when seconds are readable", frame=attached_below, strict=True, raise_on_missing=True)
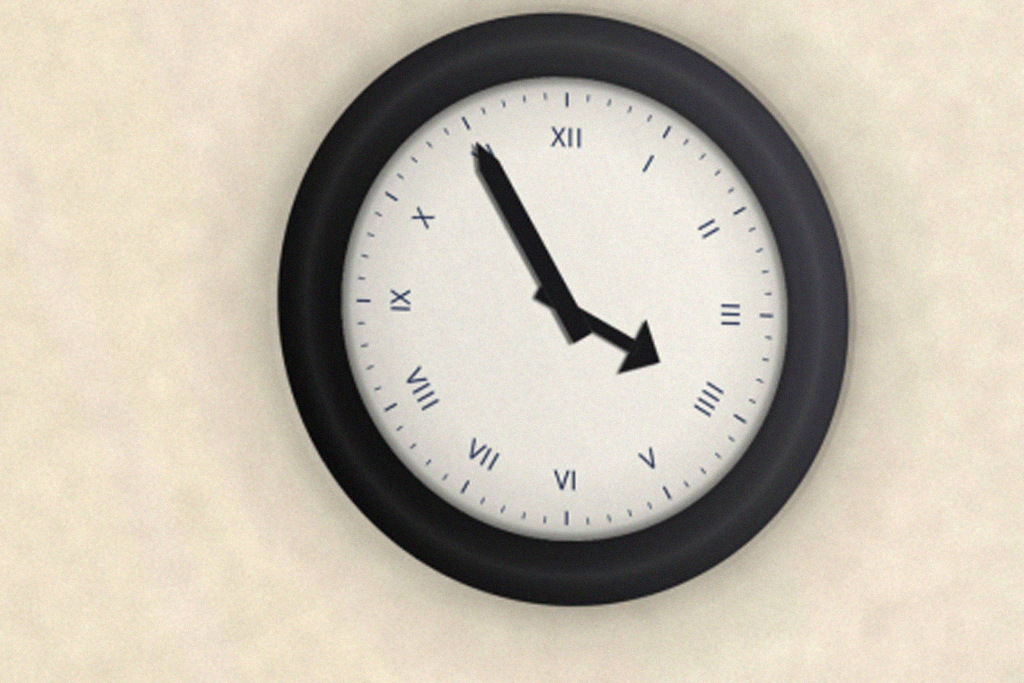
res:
h=3 m=55
